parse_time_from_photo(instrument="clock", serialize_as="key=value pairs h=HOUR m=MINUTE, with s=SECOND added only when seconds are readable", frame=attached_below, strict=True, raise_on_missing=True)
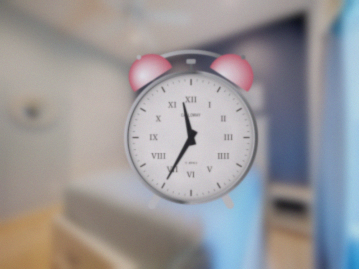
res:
h=11 m=35
